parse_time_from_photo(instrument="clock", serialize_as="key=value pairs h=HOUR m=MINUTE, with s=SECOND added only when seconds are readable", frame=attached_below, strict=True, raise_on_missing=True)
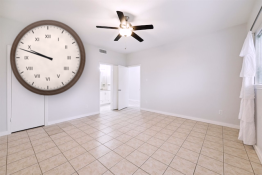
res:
h=9 m=48
